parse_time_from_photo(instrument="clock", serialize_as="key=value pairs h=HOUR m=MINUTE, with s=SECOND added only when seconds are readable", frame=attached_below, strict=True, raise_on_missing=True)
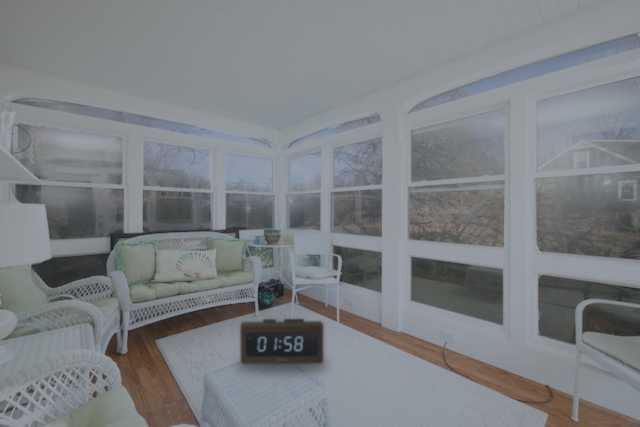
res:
h=1 m=58
